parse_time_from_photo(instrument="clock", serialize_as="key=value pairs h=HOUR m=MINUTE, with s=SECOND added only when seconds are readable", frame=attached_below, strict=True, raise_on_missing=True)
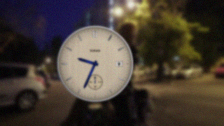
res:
h=9 m=34
